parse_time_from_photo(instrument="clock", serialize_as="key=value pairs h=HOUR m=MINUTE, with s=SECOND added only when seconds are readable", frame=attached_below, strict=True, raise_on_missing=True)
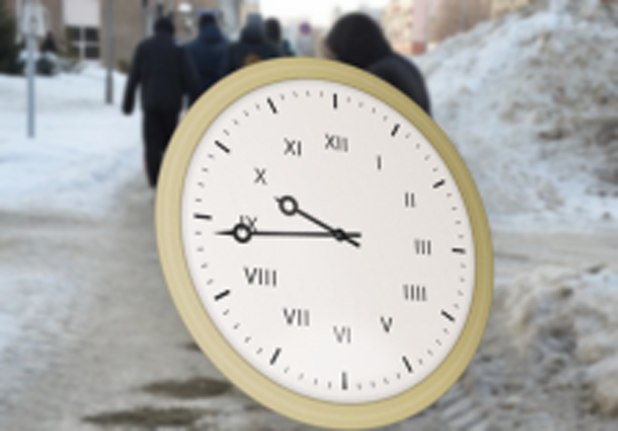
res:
h=9 m=44
